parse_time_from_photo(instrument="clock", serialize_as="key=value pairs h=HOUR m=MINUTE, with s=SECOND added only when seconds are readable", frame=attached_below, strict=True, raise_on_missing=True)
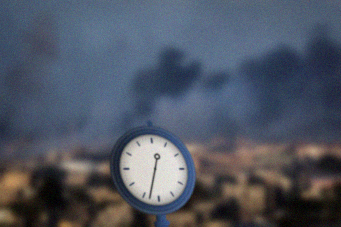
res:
h=12 m=33
